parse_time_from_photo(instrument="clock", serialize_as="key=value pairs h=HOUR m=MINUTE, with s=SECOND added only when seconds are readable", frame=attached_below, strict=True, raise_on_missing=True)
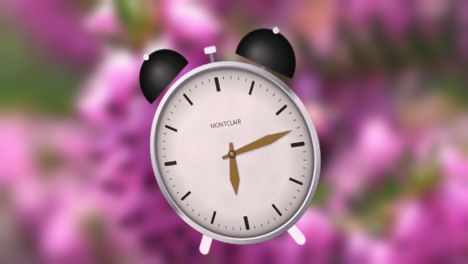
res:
h=6 m=13
